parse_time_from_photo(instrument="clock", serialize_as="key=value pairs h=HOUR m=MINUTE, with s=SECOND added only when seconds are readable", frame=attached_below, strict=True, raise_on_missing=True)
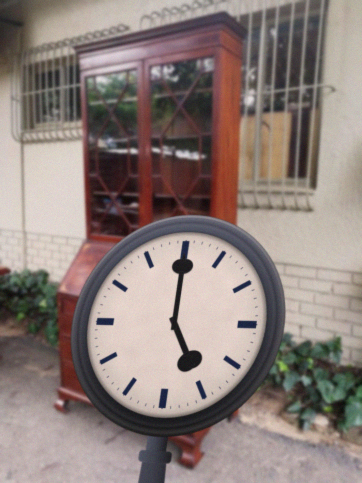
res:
h=5 m=0
